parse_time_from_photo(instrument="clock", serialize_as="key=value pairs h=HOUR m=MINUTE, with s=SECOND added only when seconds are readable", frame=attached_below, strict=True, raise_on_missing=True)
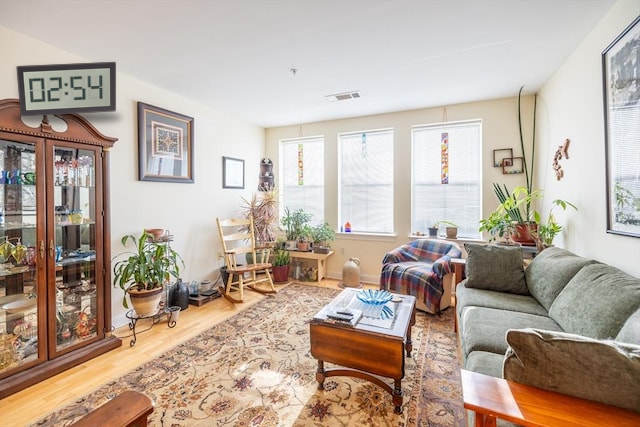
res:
h=2 m=54
